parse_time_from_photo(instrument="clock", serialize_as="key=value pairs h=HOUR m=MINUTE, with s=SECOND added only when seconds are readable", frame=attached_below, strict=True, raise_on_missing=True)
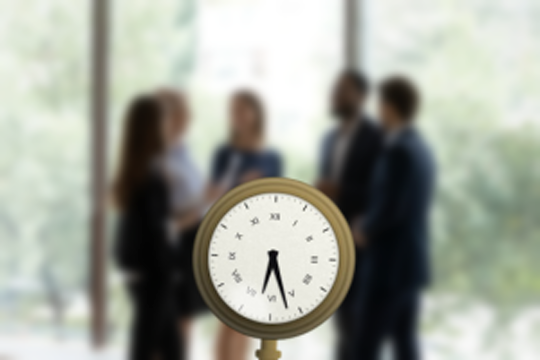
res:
h=6 m=27
